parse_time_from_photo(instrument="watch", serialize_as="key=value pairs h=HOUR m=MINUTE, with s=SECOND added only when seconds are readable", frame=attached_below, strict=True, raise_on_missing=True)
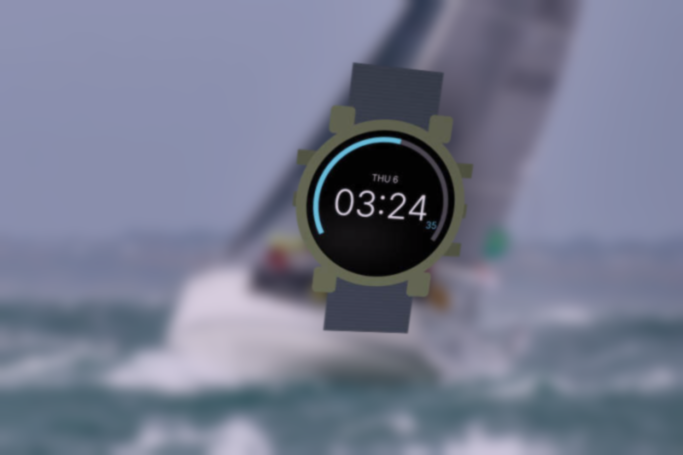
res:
h=3 m=24 s=35
